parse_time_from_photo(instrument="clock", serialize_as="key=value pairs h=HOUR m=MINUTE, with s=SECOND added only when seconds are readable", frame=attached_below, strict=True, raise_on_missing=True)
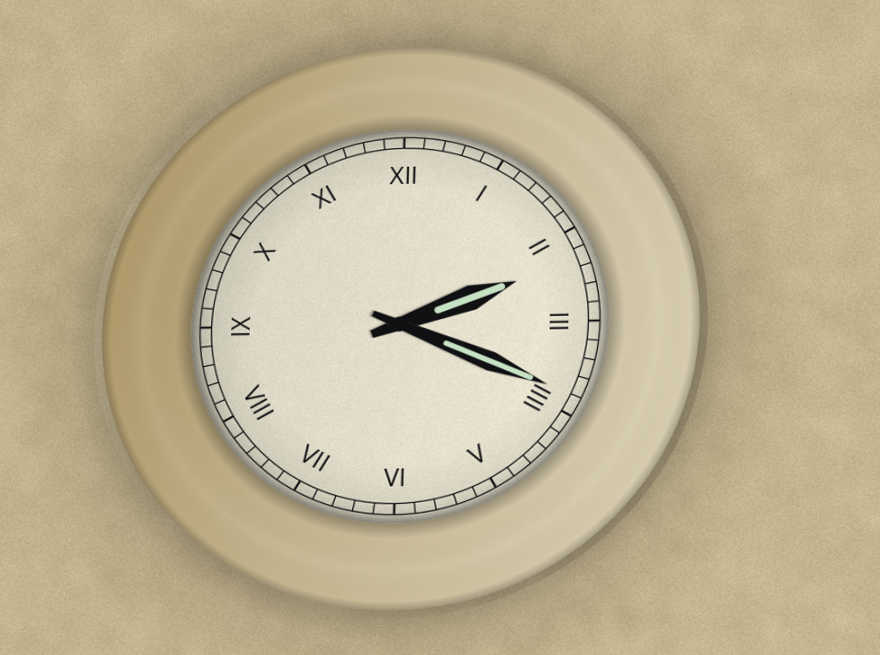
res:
h=2 m=19
